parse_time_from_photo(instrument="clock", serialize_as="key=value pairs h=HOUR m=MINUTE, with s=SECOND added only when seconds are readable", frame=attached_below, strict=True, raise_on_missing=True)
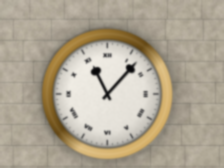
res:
h=11 m=7
